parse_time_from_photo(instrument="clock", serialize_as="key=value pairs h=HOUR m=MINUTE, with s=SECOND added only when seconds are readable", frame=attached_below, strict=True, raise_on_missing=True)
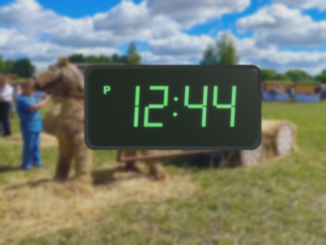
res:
h=12 m=44
